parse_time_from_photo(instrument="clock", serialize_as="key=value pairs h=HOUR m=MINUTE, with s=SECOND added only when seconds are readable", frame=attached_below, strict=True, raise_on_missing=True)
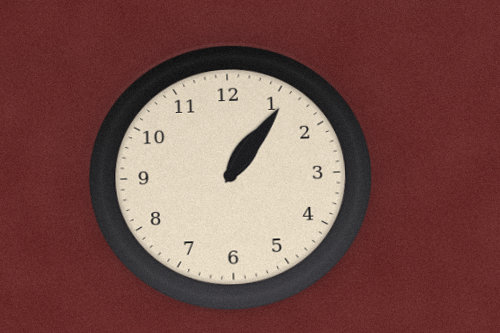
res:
h=1 m=6
